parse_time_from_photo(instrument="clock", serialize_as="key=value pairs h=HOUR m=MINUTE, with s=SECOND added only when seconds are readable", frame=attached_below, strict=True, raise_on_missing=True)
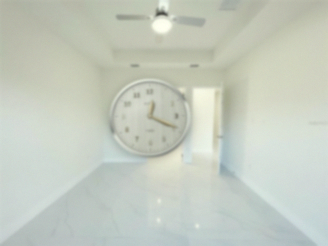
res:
h=12 m=19
